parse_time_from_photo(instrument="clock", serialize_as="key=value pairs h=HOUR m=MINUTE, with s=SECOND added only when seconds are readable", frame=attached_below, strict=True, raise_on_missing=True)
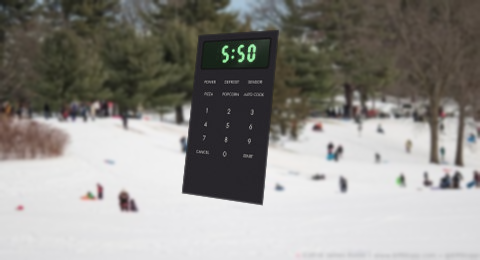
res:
h=5 m=50
